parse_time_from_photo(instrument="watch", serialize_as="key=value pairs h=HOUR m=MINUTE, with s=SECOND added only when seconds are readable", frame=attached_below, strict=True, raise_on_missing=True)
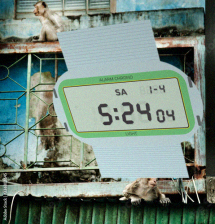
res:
h=5 m=24 s=4
